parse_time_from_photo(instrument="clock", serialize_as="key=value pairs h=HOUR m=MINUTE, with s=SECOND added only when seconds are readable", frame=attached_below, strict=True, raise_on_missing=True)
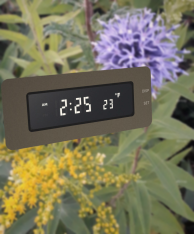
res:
h=2 m=25
